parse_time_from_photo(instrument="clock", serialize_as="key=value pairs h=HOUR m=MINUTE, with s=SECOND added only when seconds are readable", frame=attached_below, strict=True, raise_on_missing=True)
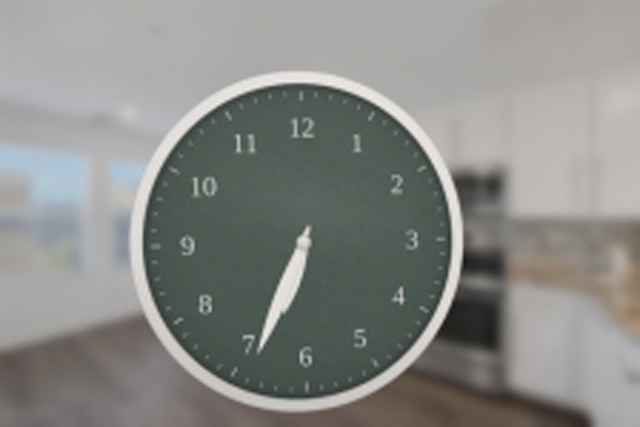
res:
h=6 m=34
